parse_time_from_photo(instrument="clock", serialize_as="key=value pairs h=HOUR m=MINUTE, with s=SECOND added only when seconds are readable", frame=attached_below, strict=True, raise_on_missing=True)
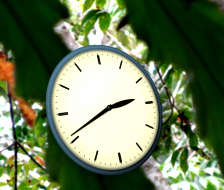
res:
h=2 m=41
